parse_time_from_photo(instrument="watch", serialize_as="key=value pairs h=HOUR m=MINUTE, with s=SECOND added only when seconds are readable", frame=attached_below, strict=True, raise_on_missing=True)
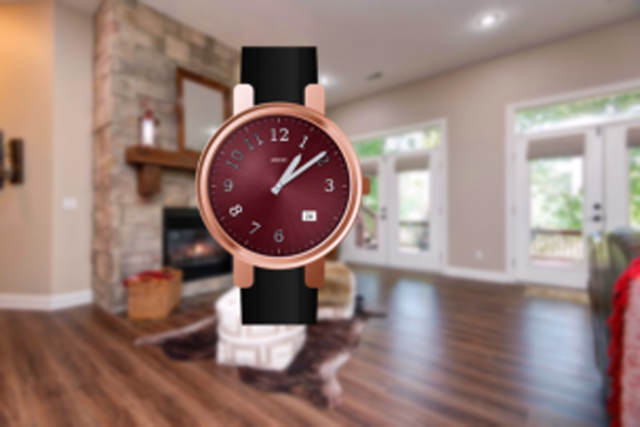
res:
h=1 m=9
